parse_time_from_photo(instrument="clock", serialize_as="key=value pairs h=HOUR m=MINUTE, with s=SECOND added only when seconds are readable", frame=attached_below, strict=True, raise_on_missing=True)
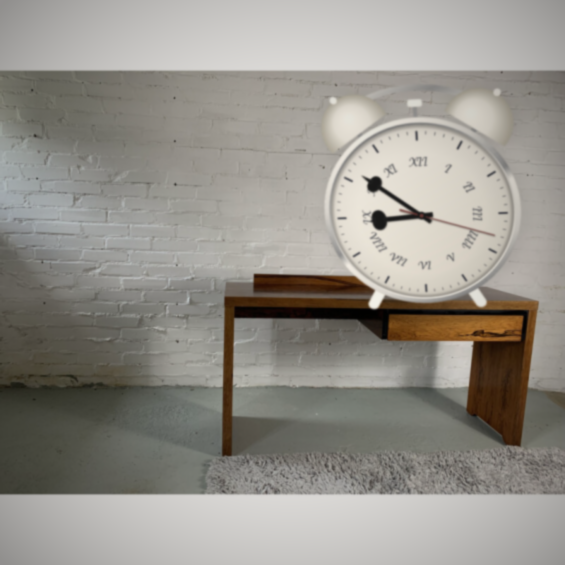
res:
h=8 m=51 s=18
